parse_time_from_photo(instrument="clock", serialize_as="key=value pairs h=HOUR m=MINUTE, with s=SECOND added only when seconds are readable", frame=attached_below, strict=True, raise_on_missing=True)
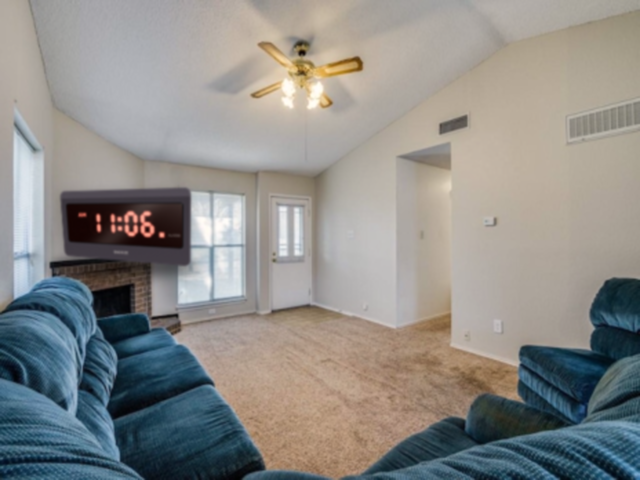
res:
h=11 m=6
